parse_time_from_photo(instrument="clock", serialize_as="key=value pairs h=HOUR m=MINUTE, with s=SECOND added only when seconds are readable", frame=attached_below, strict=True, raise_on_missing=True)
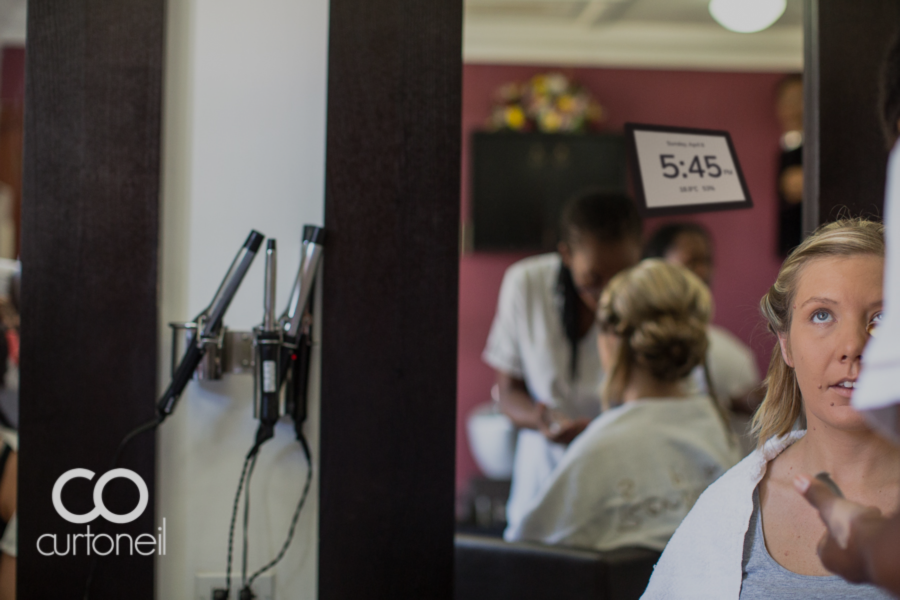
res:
h=5 m=45
